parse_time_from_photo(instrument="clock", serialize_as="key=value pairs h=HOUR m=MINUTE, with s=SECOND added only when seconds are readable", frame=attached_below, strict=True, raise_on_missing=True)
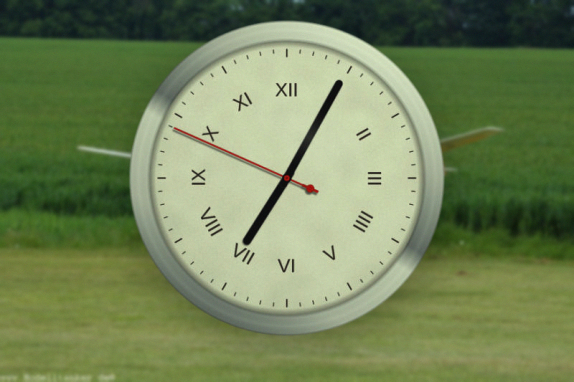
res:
h=7 m=4 s=49
